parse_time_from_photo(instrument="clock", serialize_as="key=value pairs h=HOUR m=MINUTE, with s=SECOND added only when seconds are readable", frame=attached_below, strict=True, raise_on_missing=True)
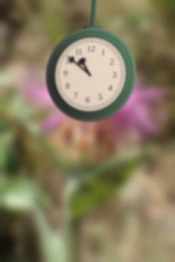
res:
h=10 m=51
